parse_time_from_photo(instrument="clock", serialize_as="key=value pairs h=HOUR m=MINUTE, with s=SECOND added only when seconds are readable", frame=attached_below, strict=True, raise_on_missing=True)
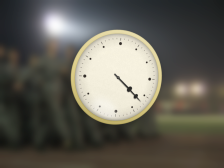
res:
h=4 m=22
